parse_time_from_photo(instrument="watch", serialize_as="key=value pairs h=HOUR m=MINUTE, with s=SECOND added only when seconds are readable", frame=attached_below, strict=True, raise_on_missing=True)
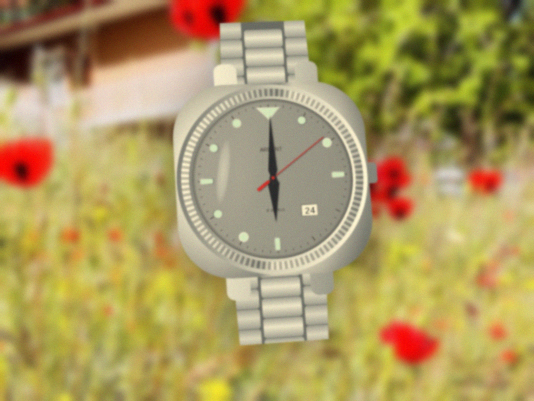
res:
h=6 m=0 s=9
